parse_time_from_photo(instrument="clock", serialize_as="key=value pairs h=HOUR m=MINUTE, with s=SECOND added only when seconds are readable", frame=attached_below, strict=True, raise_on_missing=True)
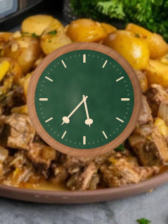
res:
h=5 m=37
